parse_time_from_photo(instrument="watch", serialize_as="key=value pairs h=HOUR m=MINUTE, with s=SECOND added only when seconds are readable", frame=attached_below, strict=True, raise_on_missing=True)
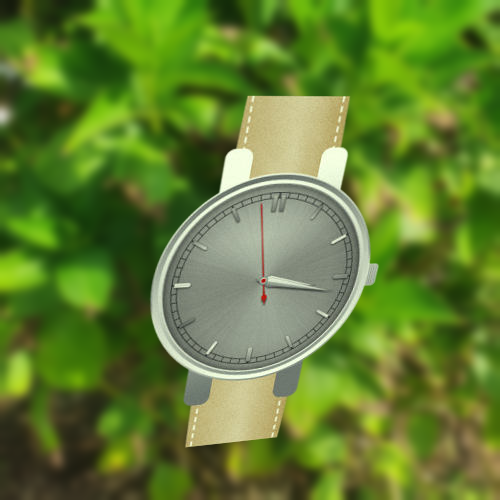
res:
h=3 m=16 s=58
